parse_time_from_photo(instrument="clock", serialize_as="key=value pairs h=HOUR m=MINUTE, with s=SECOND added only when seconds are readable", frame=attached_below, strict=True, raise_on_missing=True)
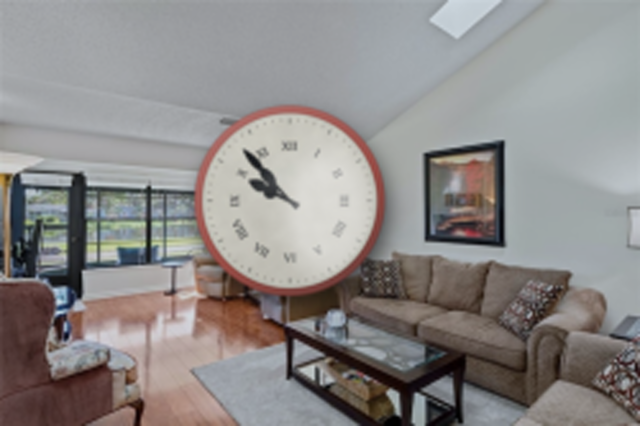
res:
h=9 m=53
